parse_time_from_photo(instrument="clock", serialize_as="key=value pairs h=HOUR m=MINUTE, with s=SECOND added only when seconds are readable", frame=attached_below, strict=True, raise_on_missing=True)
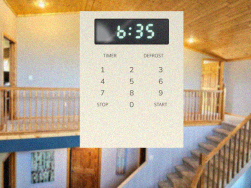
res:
h=6 m=35
